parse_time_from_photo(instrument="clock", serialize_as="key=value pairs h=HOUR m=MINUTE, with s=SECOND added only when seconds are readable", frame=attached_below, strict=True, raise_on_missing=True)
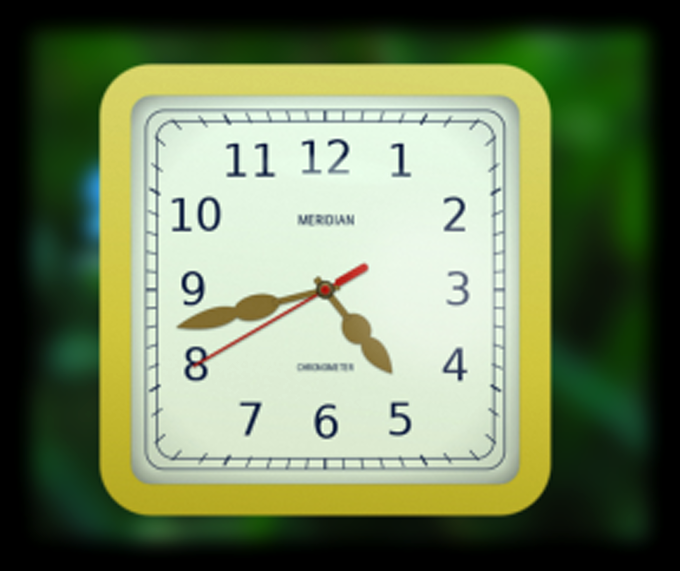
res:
h=4 m=42 s=40
